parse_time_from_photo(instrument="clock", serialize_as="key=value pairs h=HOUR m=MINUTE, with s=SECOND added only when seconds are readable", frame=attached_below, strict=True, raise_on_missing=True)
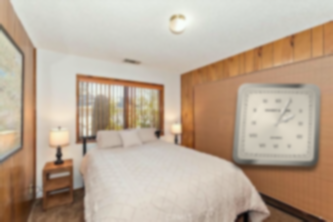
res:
h=2 m=4
